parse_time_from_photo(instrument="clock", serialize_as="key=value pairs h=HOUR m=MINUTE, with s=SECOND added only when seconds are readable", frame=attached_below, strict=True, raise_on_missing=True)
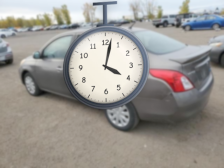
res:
h=4 m=2
